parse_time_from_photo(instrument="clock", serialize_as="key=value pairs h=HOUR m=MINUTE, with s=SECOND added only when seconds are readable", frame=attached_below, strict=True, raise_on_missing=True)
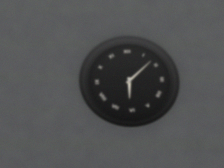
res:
h=6 m=8
